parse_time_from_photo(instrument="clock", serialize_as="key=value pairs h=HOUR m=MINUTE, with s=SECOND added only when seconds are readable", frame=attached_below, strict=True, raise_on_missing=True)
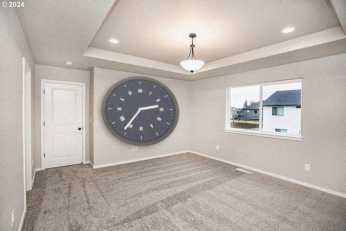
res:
h=2 m=36
